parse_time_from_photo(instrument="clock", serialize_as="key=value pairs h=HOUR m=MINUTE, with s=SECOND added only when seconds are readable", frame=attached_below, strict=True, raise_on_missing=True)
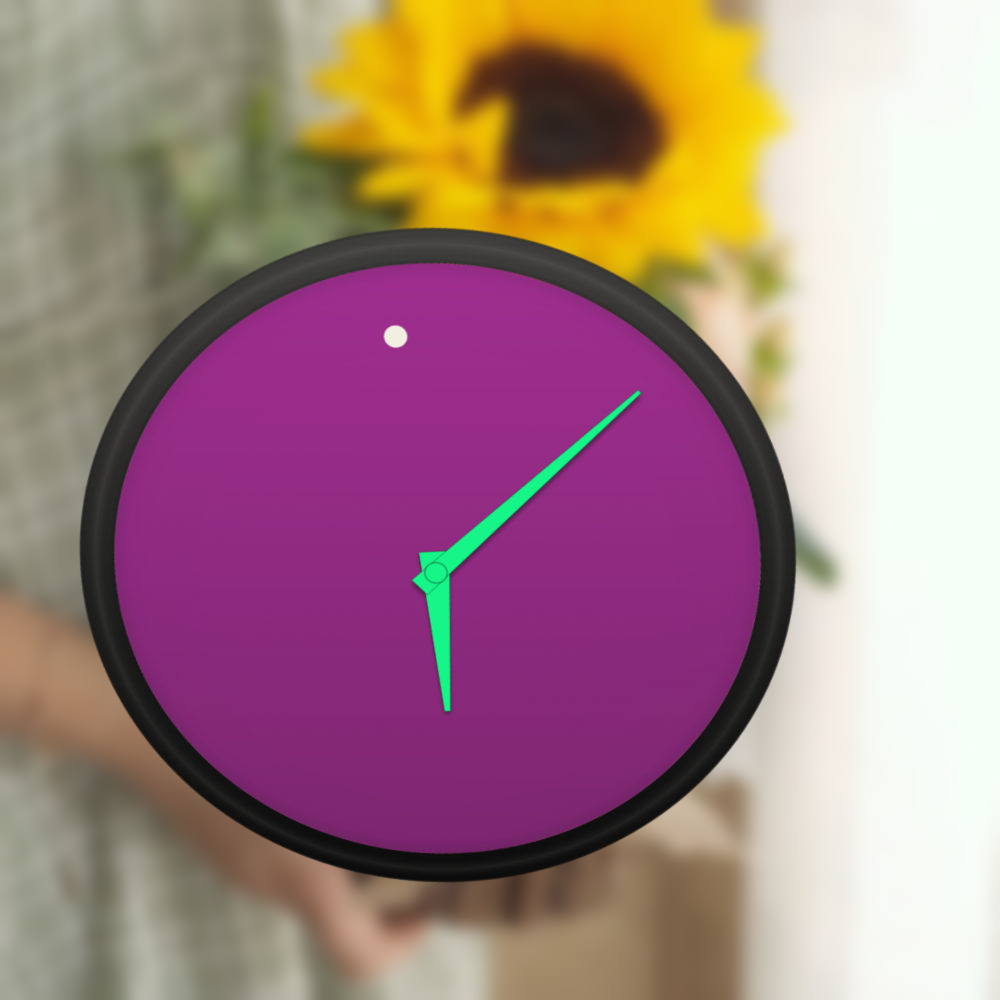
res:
h=6 m=9
